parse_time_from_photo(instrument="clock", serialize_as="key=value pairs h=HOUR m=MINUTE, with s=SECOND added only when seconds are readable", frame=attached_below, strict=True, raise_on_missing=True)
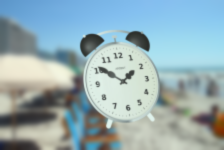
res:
h=1 m=51
